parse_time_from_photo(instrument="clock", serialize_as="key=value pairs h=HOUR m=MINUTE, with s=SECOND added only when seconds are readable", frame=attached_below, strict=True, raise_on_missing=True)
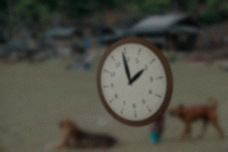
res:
h=1 m=59
